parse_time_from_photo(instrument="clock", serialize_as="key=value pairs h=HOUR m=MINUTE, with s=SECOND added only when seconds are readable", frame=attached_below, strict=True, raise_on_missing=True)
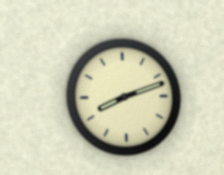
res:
h=8 m=12
